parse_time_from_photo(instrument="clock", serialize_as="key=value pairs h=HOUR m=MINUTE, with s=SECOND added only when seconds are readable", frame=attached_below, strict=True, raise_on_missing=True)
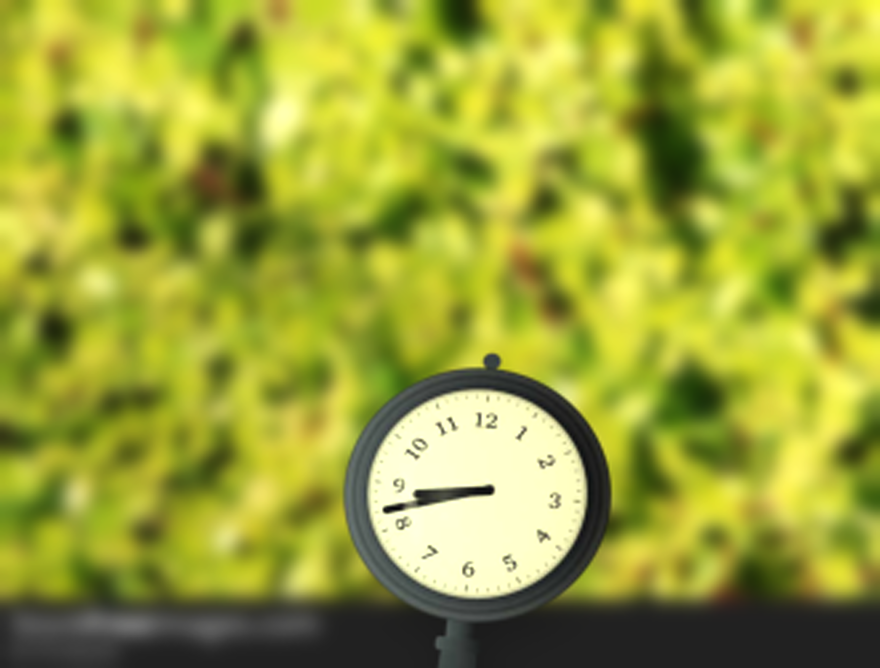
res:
h=8 m=42
